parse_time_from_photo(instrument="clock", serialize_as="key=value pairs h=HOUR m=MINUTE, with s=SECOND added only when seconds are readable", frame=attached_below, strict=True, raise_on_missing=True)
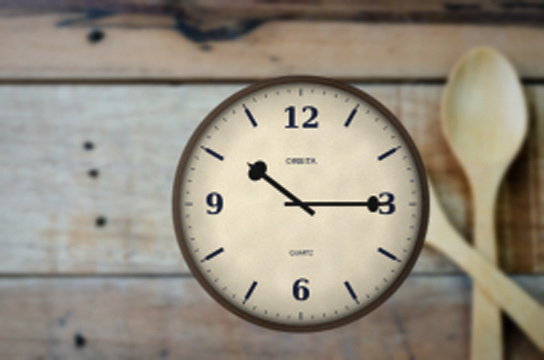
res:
h=10 m=15
